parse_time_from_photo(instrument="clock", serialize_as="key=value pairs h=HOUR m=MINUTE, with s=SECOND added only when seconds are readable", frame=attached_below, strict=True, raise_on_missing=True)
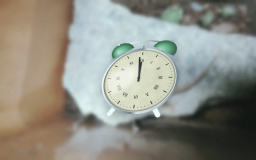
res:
h=11 m=59
